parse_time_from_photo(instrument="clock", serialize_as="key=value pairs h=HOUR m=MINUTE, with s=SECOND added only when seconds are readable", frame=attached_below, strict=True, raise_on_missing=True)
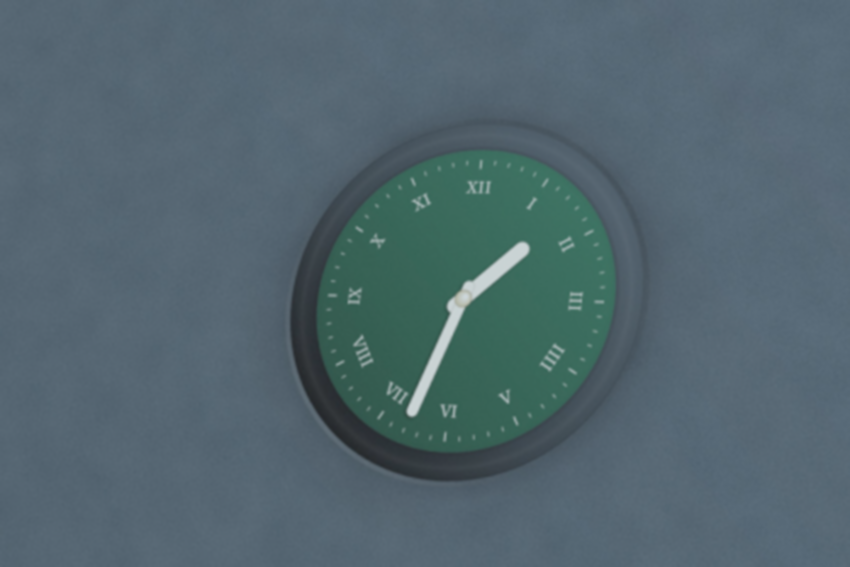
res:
h=1 m=33
